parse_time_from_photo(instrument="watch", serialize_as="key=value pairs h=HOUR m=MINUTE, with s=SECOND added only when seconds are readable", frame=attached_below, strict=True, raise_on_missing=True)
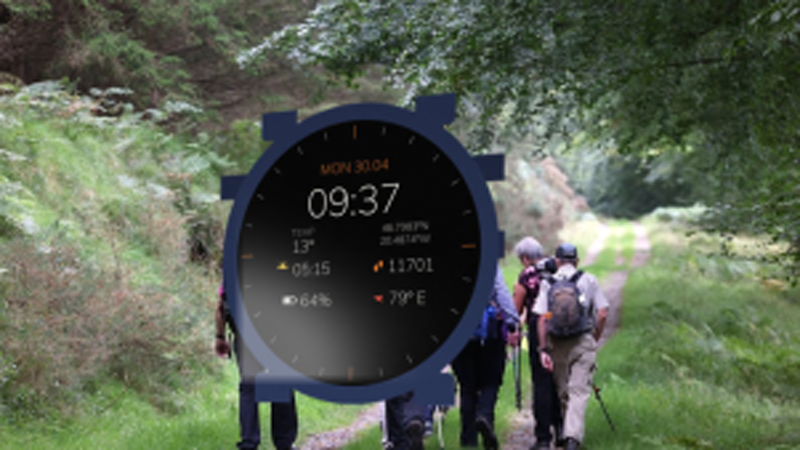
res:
h=9 m=37
